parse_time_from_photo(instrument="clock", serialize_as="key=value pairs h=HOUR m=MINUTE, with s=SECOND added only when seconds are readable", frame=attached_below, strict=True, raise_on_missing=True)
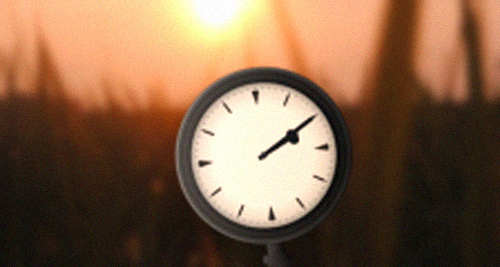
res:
h=2 m=10
